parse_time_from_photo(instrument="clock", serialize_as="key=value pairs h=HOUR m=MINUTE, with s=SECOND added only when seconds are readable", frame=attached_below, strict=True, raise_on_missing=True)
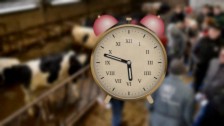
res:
h=5 m=48
